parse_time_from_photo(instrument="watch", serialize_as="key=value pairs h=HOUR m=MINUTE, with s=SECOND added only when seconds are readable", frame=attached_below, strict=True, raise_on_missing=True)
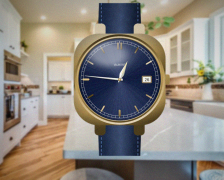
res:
h=12 m=46
